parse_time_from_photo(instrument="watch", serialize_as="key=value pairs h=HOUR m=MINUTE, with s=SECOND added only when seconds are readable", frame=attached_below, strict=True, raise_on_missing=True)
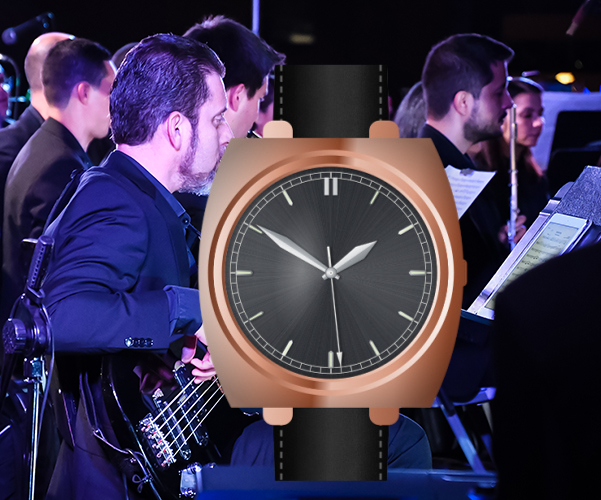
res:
h=1 m=50 s=29
